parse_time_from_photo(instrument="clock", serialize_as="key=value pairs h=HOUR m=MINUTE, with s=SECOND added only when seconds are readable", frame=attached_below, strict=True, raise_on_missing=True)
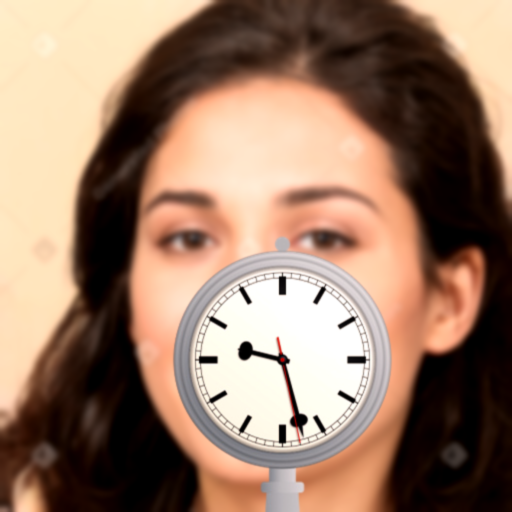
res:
h=9 m=27 s=28
